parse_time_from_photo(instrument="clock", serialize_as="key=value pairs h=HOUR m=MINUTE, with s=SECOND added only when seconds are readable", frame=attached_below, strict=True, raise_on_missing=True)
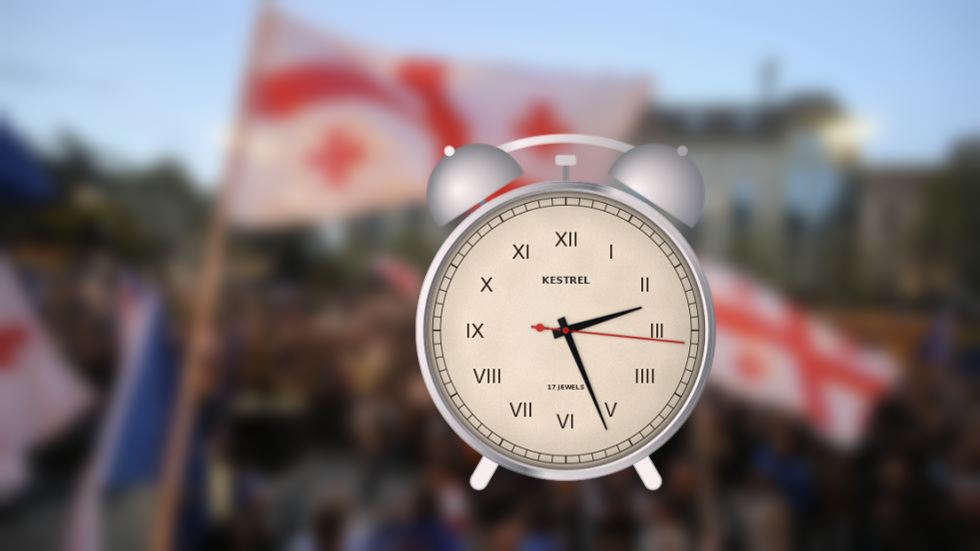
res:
h=2 m=26 s=16
